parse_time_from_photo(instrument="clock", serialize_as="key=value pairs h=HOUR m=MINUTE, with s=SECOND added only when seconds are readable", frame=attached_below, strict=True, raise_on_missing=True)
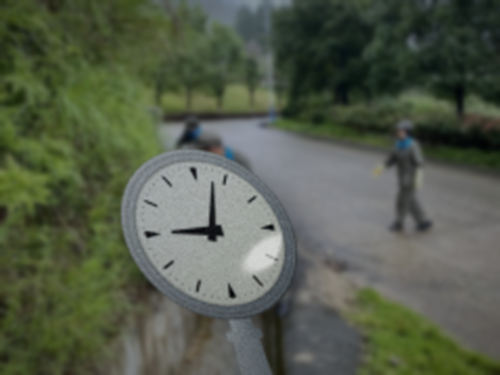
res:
h=9 m=3
